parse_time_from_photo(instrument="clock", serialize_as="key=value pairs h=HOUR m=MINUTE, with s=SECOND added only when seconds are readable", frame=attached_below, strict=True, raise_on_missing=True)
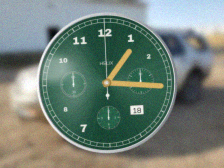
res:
h=1 m=16
